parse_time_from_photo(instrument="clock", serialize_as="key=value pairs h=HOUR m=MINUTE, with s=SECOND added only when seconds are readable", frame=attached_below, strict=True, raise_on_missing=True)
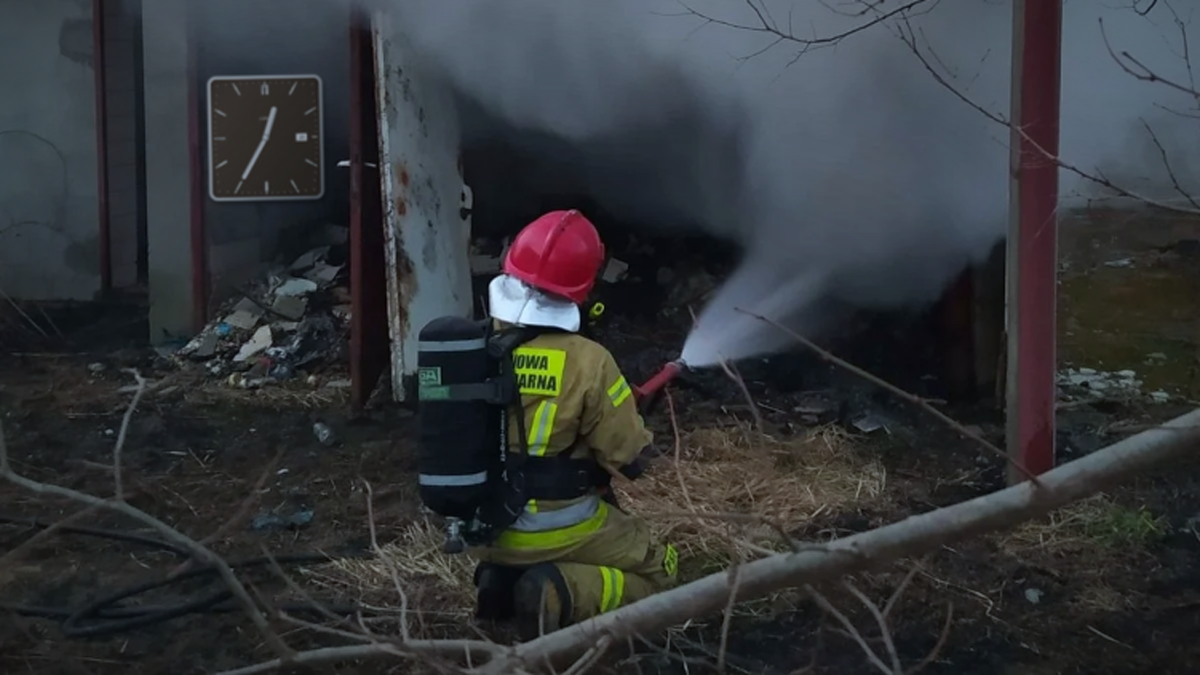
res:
h=12 m=35
